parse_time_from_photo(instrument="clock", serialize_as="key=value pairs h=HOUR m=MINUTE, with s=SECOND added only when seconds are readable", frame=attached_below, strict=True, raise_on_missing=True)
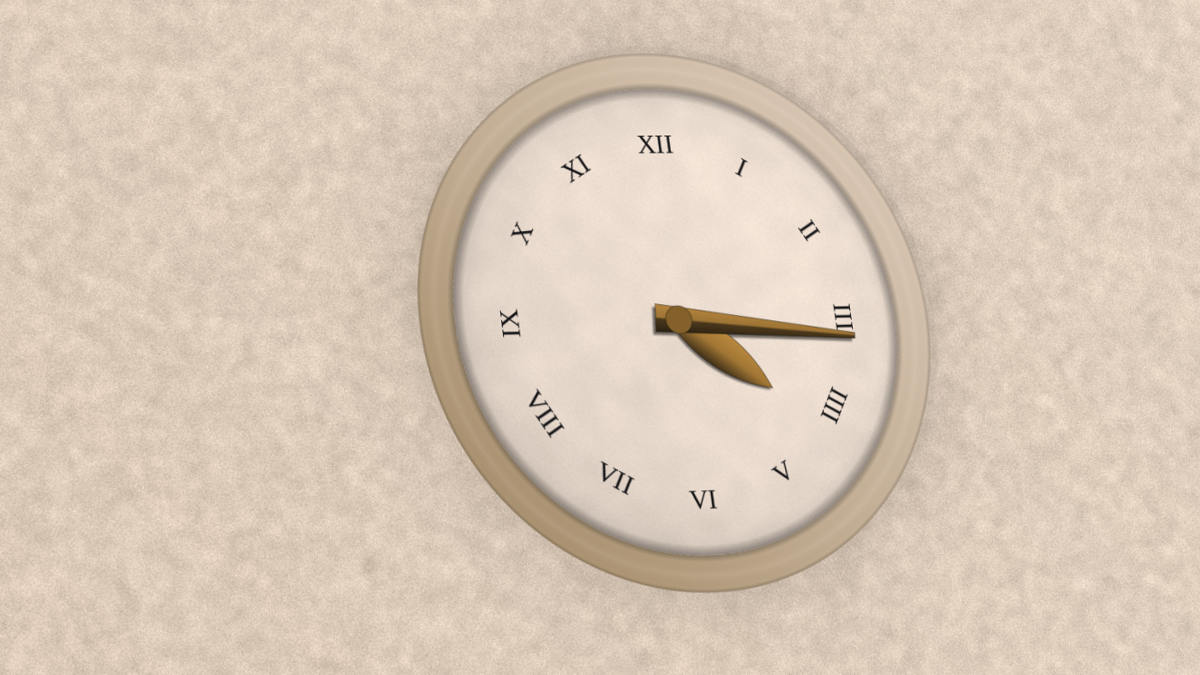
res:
h=4 m=16
